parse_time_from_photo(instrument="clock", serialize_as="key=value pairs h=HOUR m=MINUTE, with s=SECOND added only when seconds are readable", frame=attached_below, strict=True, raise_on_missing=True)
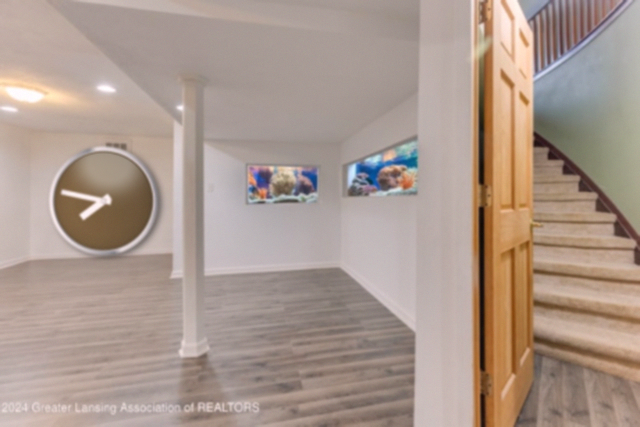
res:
h=7 m=47
